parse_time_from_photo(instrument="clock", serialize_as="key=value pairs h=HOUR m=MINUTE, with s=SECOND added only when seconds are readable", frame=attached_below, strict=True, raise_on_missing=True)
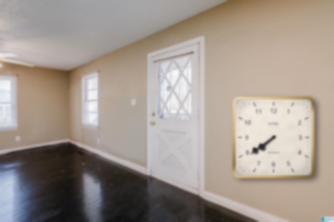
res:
h=7 m=39
